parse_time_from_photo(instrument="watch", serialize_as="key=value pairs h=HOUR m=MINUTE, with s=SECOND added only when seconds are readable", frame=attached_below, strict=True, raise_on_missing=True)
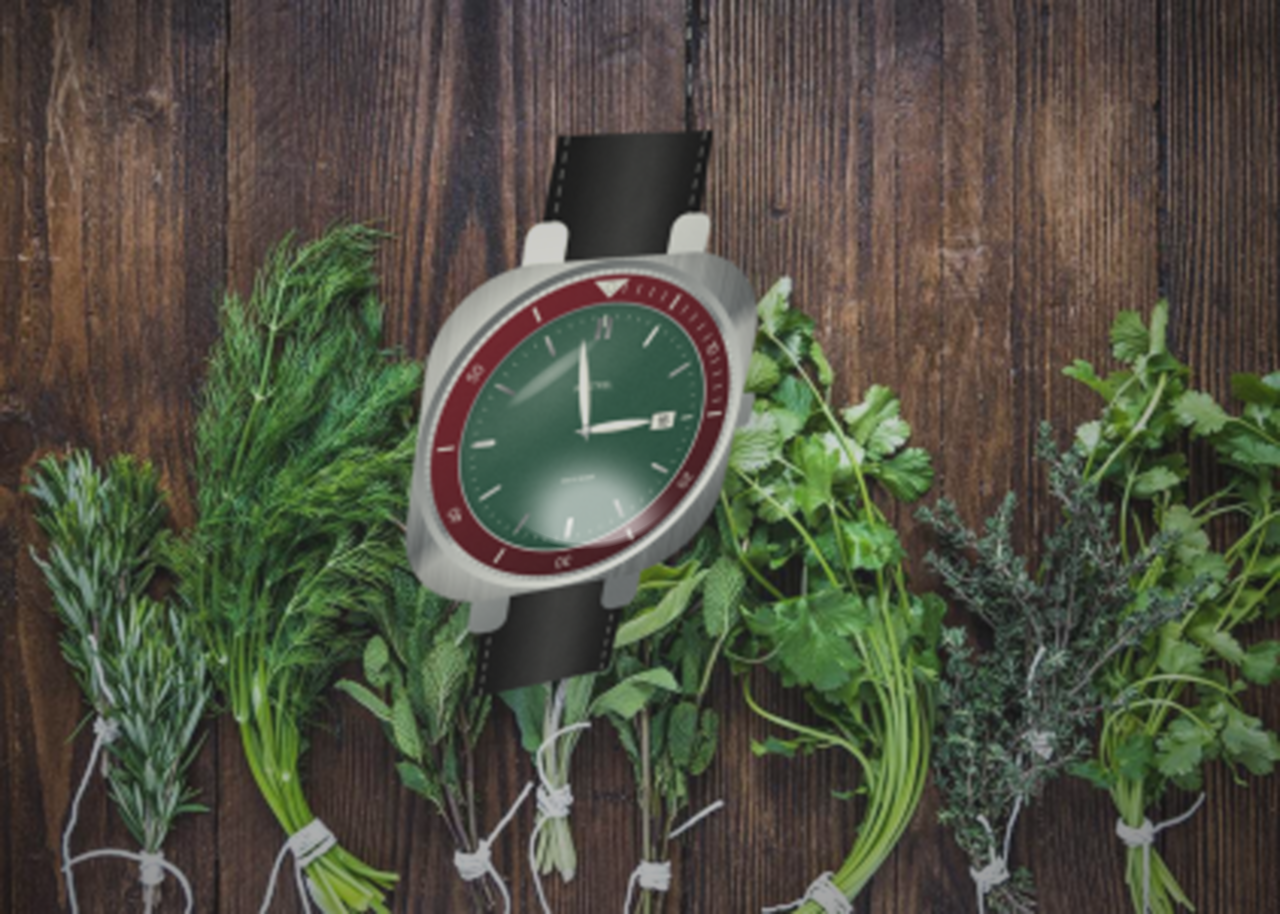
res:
h=2 m=58
